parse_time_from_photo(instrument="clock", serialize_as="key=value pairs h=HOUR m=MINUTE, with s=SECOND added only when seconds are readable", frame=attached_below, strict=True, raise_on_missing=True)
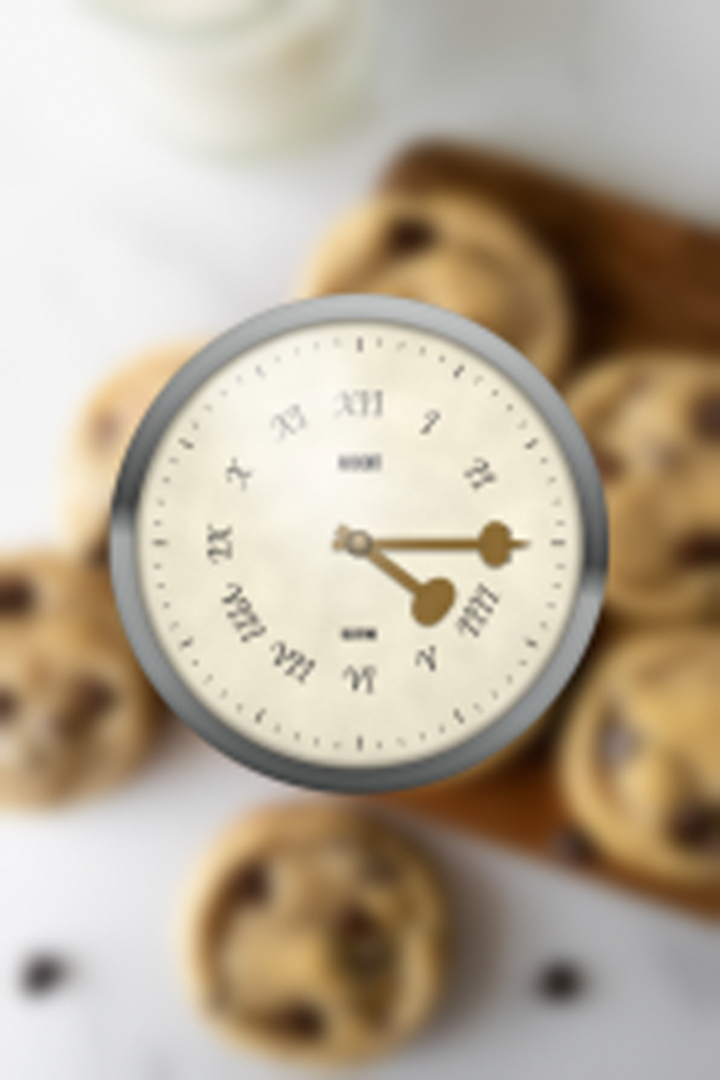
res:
h=4 m=15
